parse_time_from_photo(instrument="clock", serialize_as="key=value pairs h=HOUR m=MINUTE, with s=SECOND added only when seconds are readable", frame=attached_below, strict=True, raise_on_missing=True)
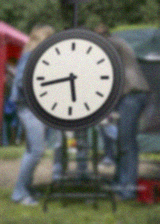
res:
h=5 m=43
